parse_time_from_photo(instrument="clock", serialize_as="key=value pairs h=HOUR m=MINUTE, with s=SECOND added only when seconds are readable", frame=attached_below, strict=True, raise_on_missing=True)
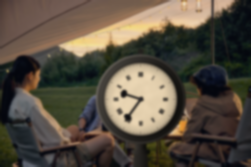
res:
h=9 m=36
